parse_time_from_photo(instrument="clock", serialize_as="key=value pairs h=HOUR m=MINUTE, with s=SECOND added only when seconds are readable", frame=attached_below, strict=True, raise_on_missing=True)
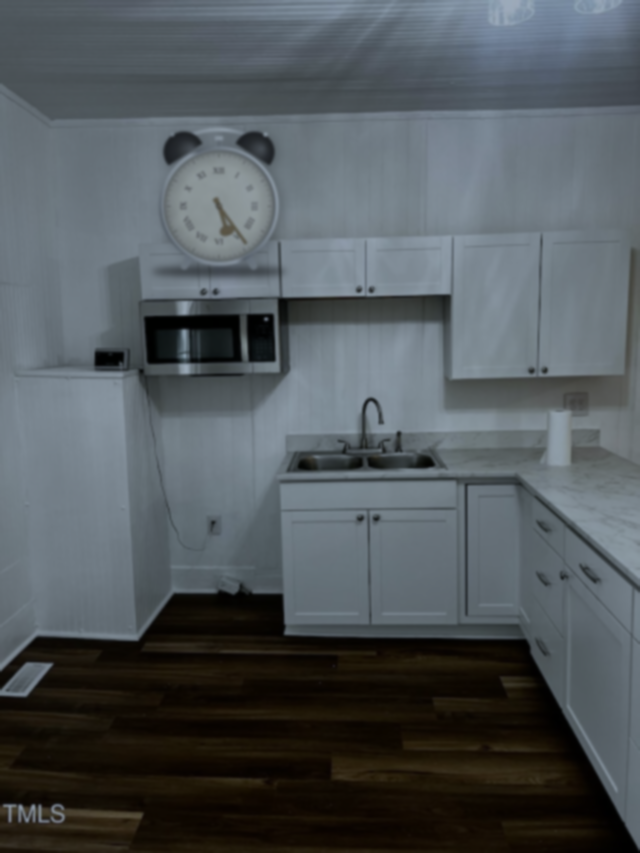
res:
h=5 m=24
